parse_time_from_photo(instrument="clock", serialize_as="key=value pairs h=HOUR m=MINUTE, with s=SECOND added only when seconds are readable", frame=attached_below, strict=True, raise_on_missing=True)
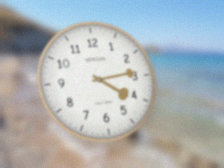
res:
h=4 m=14
